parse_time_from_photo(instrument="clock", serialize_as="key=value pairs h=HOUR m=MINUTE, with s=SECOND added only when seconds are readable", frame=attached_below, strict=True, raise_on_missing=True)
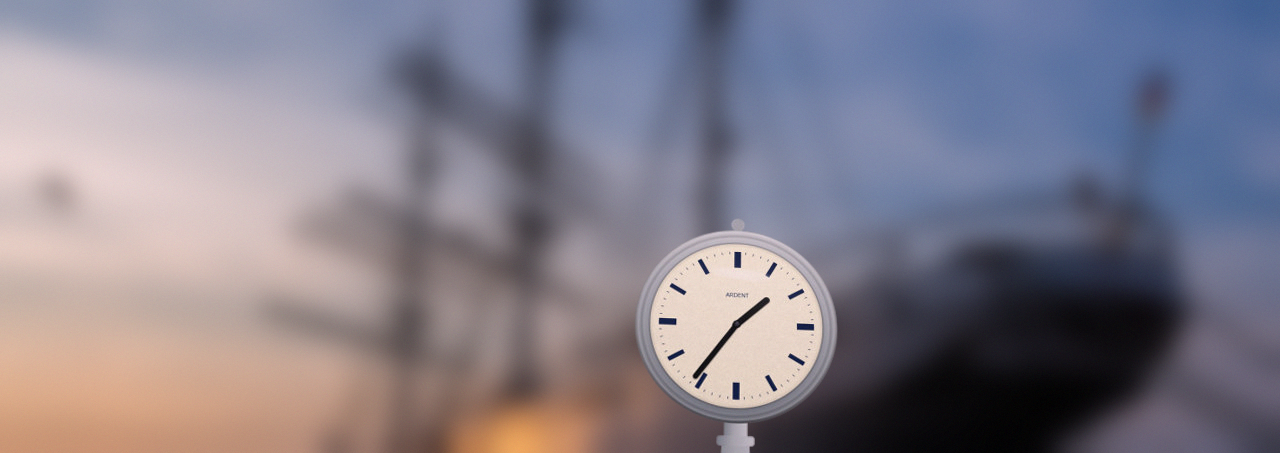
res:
h=1 m=36
